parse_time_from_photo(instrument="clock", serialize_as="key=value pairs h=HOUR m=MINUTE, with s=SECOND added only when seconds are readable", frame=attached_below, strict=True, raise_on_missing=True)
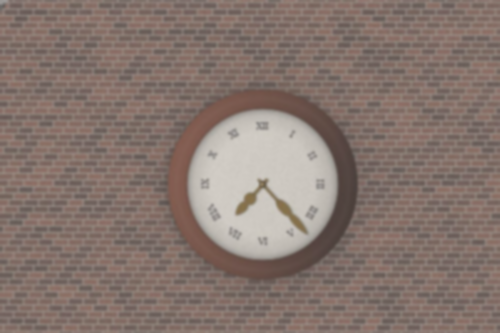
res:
h=7 m=23
